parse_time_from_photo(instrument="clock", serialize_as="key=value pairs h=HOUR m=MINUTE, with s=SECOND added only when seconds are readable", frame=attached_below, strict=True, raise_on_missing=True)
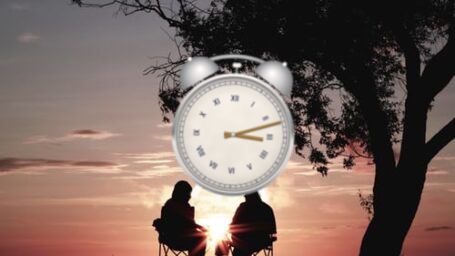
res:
h=3 m=12
